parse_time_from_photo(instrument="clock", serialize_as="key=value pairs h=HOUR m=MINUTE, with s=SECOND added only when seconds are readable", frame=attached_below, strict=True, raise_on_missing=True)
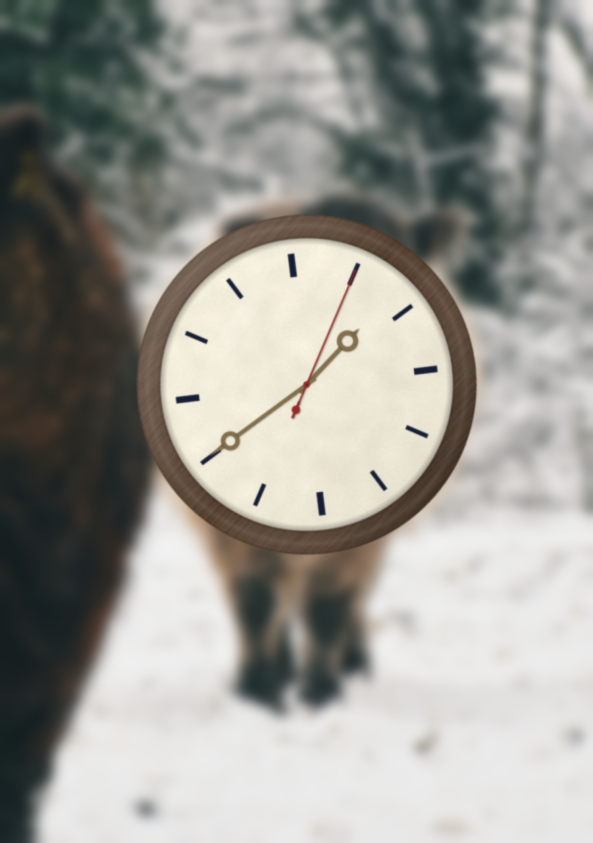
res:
h=1 m=40 s=5
